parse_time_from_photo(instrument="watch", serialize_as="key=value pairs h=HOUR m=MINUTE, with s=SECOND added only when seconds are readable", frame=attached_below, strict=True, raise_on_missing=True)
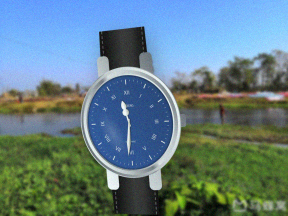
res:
h=11 m=31
